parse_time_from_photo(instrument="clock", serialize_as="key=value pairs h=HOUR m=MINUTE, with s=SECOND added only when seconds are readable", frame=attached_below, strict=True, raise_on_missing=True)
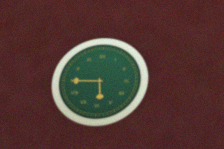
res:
h=5 m=45
